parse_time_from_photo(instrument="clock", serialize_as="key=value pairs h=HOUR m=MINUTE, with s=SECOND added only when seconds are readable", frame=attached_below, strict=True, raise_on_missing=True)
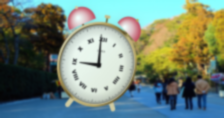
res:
h=8 m=59
